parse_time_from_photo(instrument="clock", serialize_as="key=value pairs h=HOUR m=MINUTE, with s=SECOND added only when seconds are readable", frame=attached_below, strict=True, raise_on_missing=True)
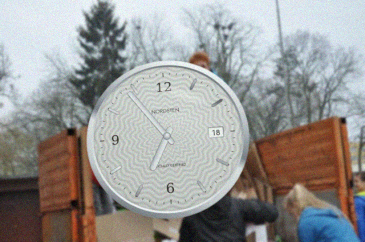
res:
h=6 m=54
